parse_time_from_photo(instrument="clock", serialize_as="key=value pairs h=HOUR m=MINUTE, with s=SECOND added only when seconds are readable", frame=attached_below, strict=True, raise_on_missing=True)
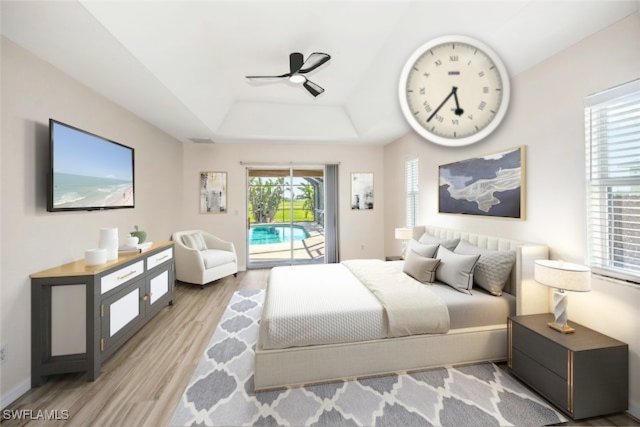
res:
h=5 m=37
